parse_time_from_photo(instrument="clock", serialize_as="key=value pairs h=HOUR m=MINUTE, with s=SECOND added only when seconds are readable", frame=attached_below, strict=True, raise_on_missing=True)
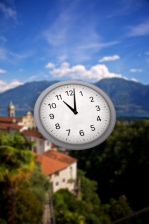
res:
h=11 m=2
